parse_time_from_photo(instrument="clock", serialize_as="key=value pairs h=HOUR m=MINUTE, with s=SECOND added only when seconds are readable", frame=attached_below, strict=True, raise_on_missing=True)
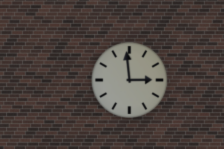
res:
h=2 m=59
